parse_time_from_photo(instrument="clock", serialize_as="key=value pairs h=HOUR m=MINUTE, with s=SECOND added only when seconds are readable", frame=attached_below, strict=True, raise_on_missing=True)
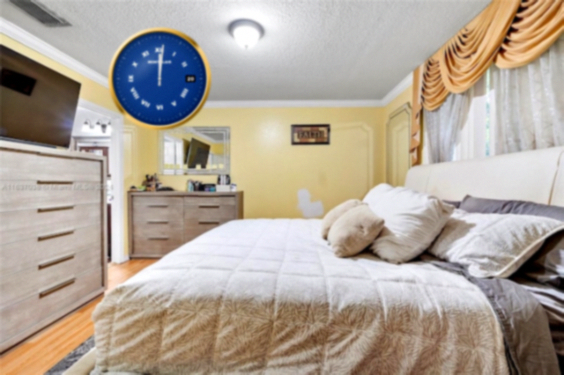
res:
h=12 m=1
